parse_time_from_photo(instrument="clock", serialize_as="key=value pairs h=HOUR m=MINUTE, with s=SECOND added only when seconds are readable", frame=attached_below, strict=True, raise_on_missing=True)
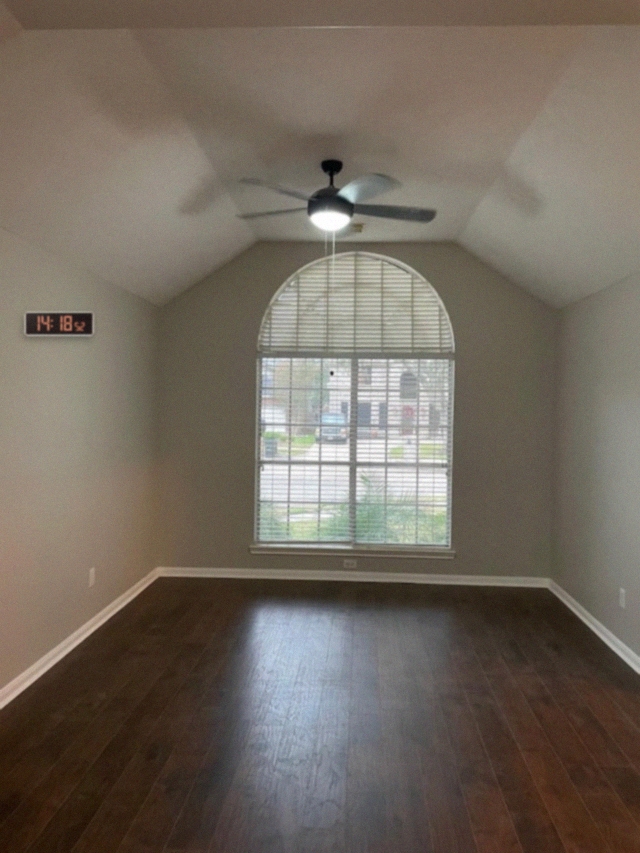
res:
h=14 m=18
